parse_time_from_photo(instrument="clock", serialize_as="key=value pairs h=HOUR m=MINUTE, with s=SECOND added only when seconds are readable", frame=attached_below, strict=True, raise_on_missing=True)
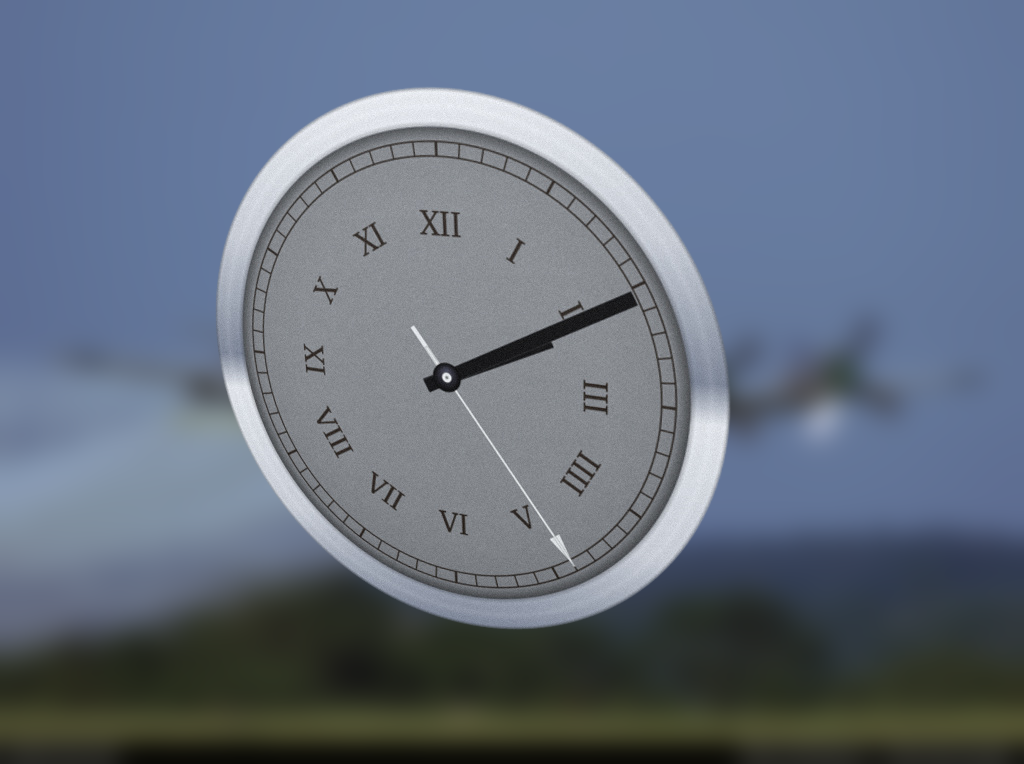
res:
h=2 m=10 s=24
